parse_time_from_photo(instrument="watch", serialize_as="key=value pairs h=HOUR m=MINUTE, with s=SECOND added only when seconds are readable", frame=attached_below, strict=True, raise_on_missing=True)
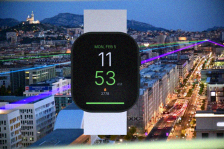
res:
h=11 m=53
